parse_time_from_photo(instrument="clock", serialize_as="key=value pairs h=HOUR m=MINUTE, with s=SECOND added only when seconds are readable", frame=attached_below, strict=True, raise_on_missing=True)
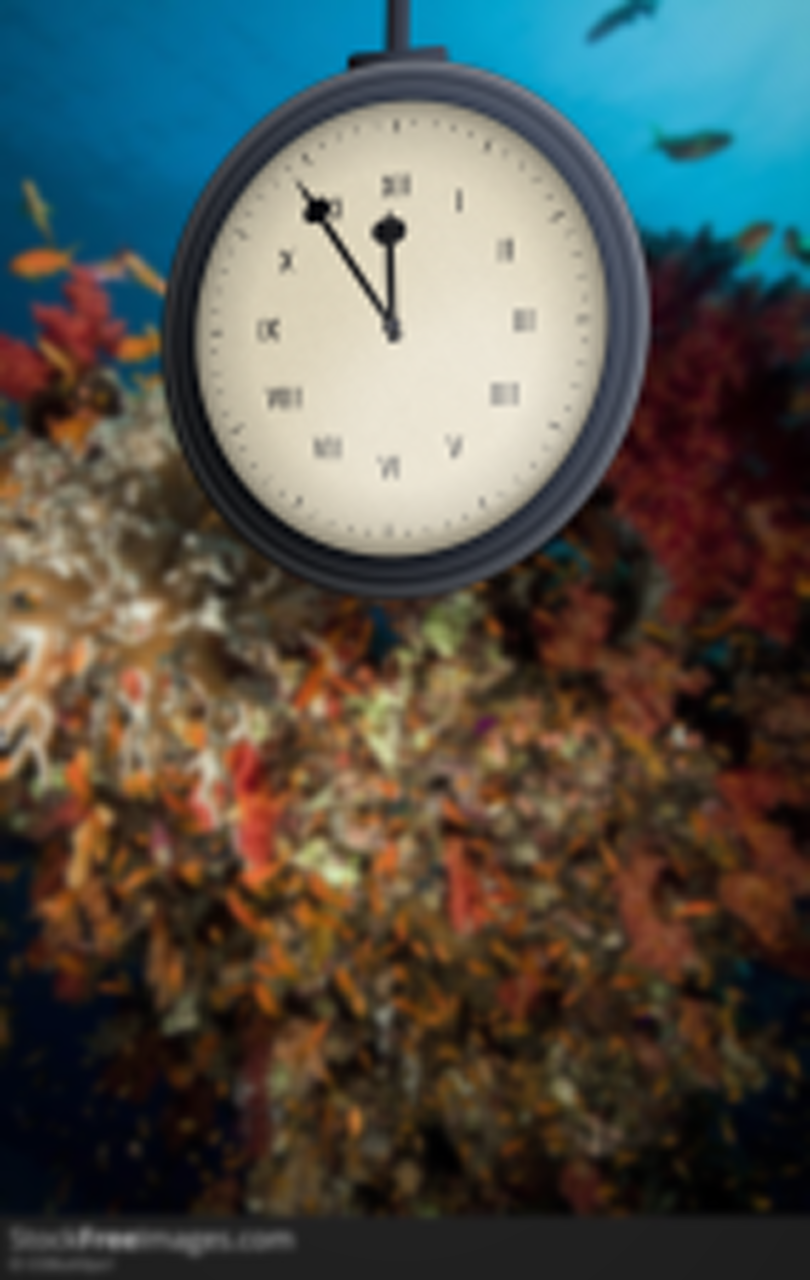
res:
h=11 m=54
